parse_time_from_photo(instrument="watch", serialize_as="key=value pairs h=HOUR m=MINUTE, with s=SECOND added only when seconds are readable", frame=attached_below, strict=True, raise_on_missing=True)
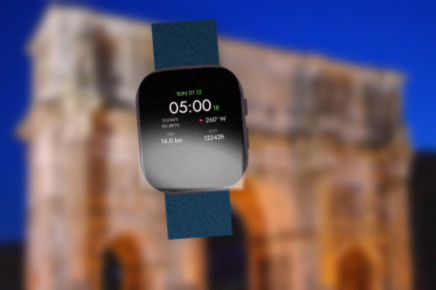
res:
h=5 m=0
